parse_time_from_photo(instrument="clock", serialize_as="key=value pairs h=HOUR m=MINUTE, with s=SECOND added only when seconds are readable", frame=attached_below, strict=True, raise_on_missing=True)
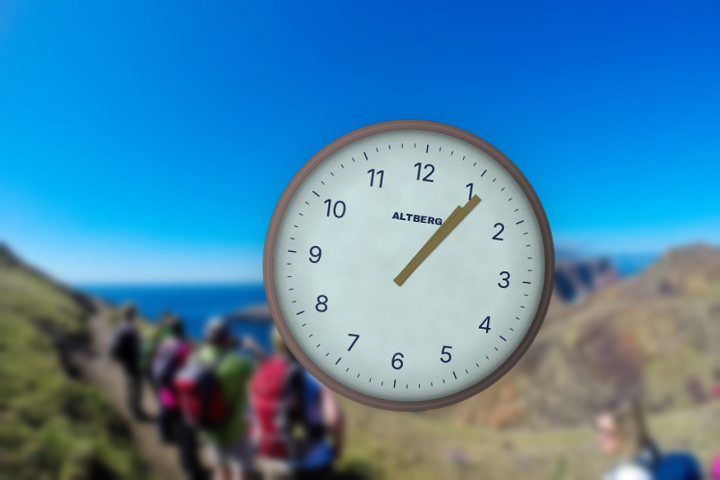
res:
h=1 m=6
